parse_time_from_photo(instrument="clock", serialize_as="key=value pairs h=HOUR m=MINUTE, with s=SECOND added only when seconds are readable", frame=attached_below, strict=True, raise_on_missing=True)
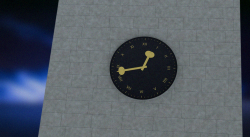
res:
h=12 m=43
